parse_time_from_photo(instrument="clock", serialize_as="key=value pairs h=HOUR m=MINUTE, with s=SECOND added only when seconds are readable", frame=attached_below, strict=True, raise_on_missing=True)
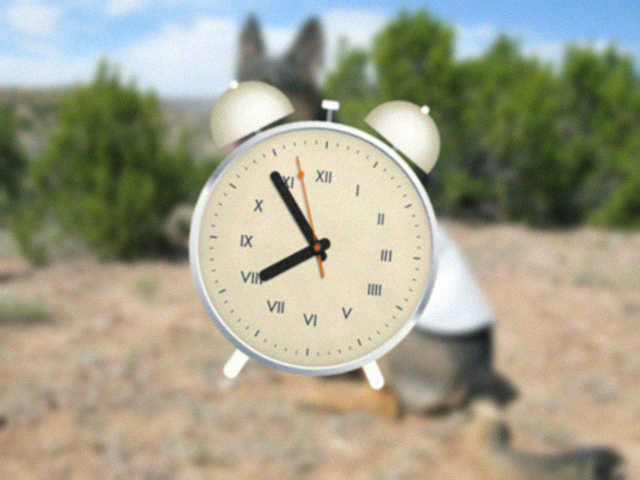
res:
h=7 m=53 s=57
